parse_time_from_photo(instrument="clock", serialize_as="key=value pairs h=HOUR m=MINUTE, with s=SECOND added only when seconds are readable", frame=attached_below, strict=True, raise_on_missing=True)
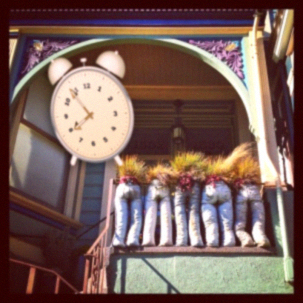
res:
h=7 m=54
